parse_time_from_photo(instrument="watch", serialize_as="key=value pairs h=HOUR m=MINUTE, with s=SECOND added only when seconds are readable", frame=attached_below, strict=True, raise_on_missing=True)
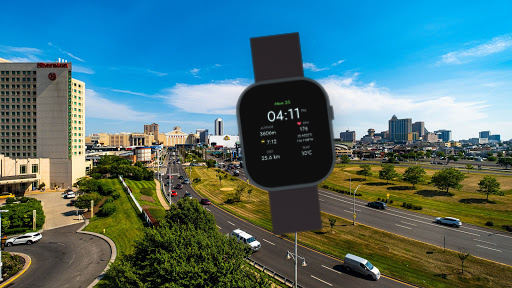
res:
h=4 m=11
